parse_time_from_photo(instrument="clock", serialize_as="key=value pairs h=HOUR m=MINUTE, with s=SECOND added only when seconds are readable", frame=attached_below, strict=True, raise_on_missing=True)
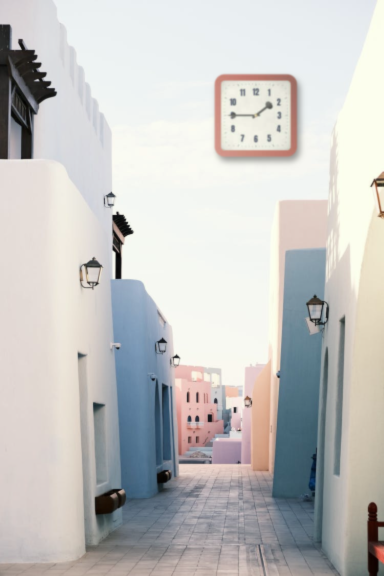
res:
h=1 m=45
